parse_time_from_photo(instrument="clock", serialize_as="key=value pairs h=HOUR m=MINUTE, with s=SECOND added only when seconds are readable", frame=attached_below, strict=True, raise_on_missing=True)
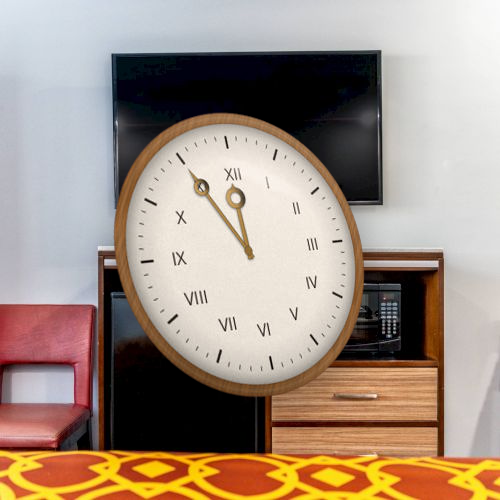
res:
h=11 m=55
